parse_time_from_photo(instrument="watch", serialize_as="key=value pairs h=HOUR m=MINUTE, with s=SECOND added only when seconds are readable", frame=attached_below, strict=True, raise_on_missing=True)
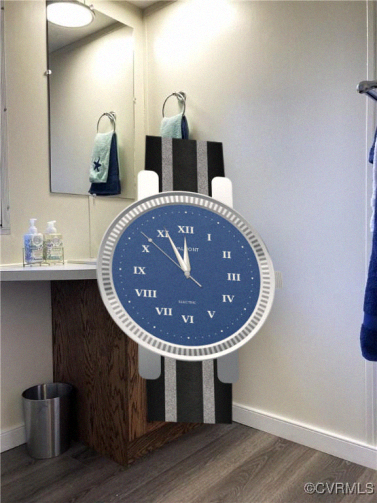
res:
h=11 m=55 s=52
